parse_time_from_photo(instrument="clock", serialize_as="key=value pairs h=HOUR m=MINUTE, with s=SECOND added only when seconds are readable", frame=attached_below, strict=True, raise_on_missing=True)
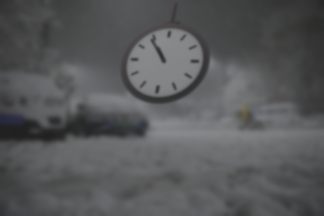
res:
h=10 m=54
